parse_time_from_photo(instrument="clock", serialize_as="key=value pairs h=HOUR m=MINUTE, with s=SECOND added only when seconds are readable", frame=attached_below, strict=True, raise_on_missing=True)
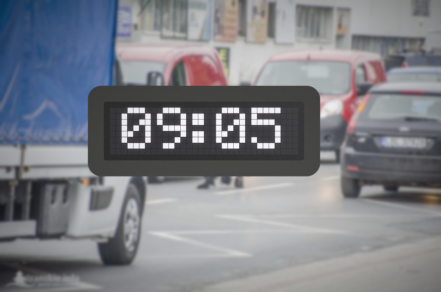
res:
h=9 m=5
